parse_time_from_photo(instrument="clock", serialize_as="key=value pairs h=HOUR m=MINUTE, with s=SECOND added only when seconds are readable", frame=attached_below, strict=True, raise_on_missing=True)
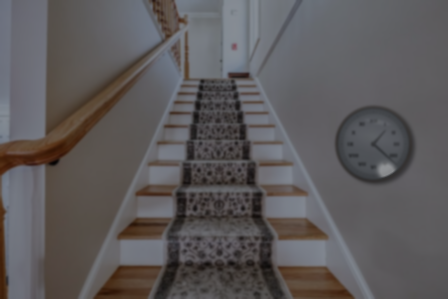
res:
h=1 m=22
